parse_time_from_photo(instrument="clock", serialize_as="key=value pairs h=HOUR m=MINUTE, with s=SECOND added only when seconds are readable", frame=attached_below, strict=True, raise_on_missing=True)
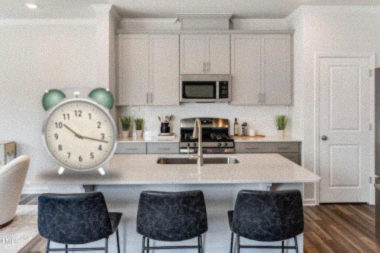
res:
h=10 m=17
